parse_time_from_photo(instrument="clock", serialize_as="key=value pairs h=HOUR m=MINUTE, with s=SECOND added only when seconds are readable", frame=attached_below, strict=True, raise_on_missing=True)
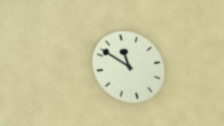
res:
h=11 m=52
